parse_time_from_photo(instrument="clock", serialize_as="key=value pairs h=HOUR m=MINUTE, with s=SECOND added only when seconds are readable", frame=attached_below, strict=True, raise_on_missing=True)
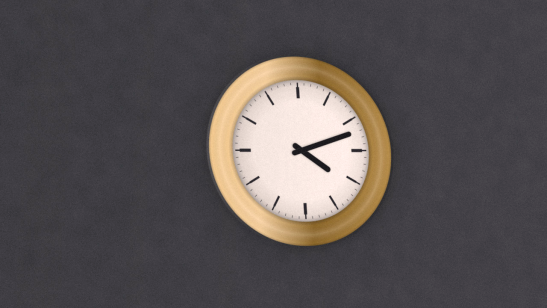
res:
h=4 m=12
